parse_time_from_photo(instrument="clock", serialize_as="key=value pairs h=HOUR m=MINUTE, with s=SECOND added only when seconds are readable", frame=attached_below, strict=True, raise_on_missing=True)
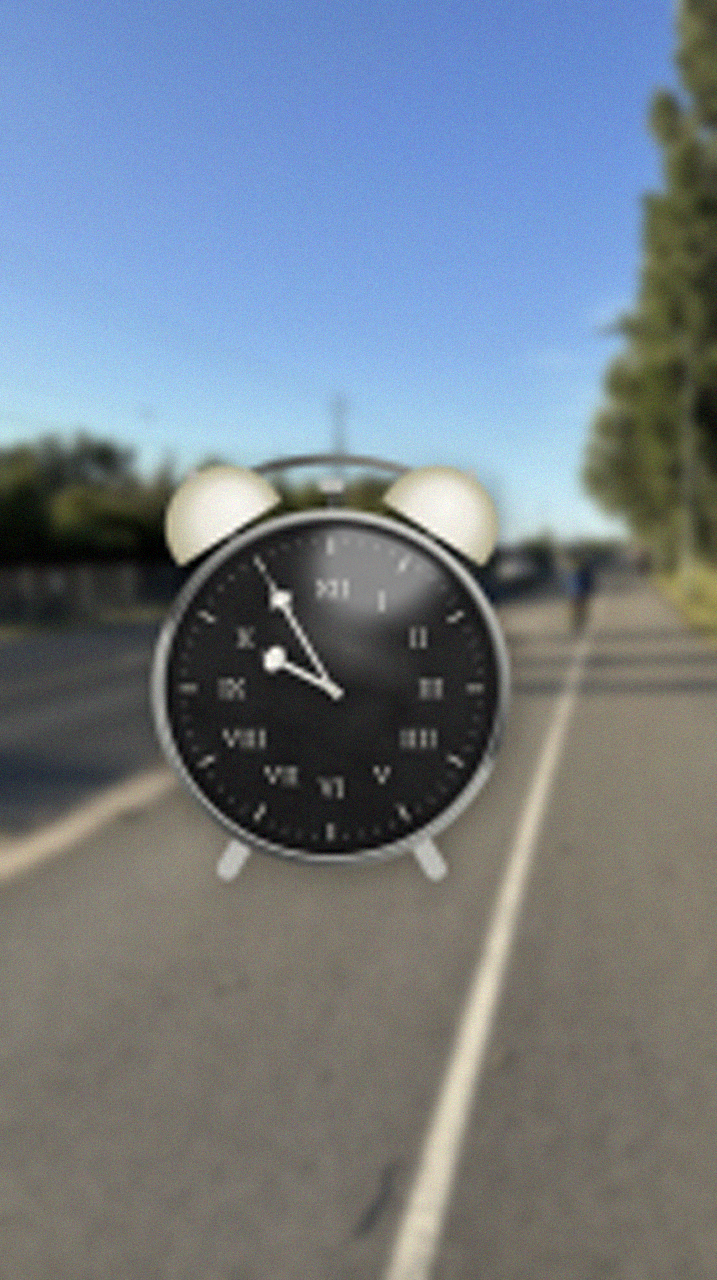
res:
h=9 m=55
